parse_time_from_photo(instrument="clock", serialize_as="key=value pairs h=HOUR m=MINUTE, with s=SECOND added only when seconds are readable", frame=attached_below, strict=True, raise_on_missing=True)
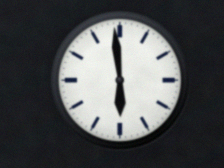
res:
h=5 m=59
